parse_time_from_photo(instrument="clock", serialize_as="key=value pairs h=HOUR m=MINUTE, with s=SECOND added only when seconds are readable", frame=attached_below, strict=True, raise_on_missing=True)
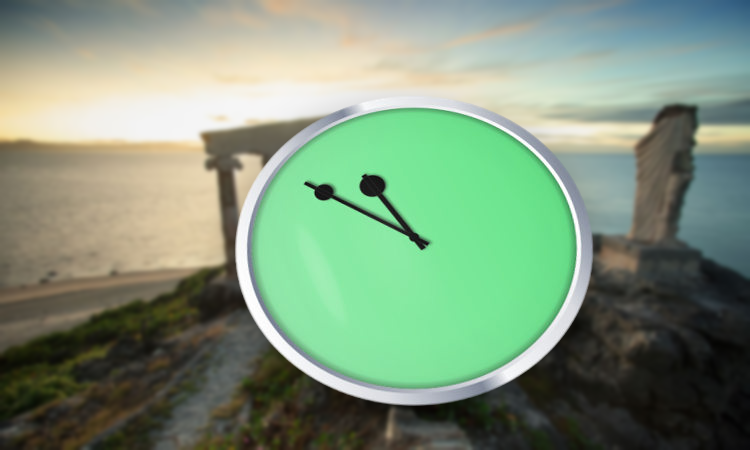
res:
h=10 m=50
